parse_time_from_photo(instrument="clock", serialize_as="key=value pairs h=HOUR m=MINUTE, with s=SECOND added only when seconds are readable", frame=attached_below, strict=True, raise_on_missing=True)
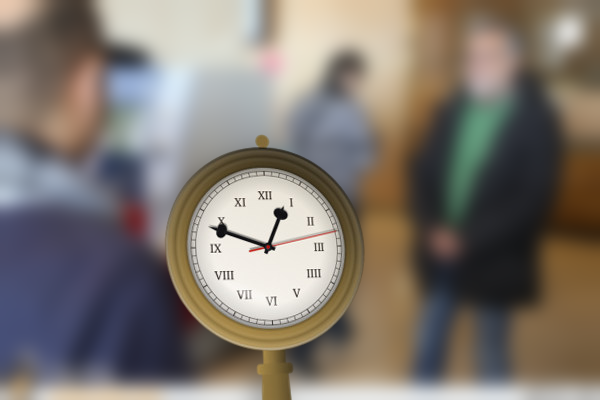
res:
h=12 m=48 s=13
